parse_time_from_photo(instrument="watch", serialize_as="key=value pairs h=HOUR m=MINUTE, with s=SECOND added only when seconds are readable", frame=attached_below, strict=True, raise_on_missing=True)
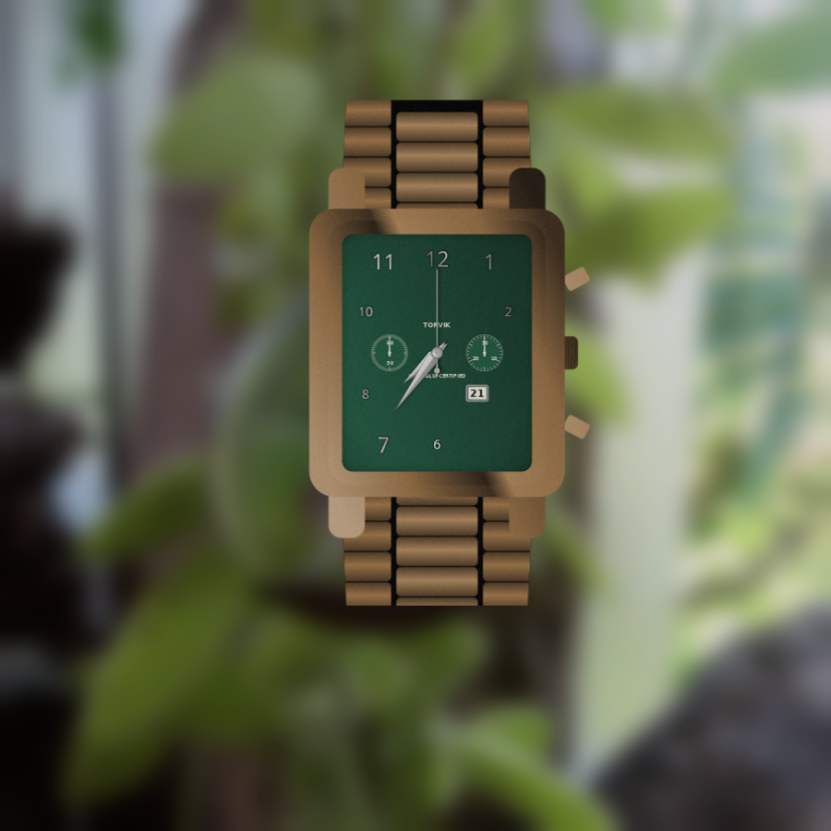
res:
h=7 m=36
